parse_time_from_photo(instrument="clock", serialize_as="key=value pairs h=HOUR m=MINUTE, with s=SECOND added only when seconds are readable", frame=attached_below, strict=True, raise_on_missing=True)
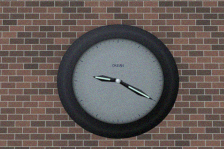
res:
h=9 m=20
